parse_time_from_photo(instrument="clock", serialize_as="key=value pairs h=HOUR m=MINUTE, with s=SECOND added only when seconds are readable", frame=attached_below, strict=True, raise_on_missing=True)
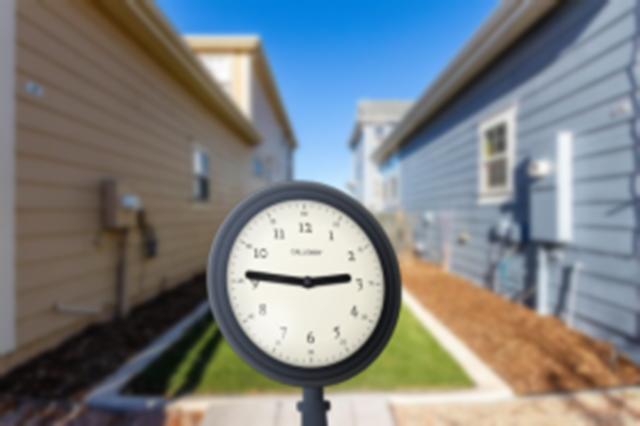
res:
h=2 m=46
